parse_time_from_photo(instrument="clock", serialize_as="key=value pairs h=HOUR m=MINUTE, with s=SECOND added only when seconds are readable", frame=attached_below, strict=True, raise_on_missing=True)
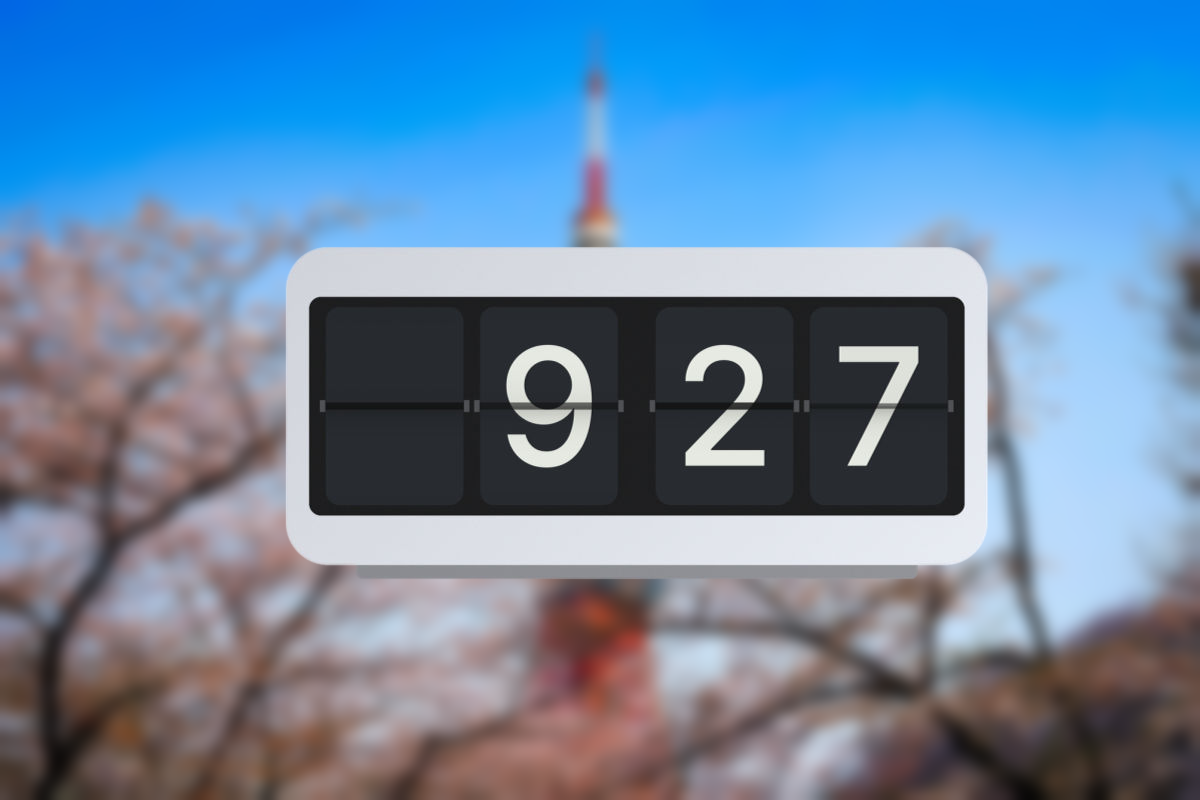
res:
h=9 m=27
